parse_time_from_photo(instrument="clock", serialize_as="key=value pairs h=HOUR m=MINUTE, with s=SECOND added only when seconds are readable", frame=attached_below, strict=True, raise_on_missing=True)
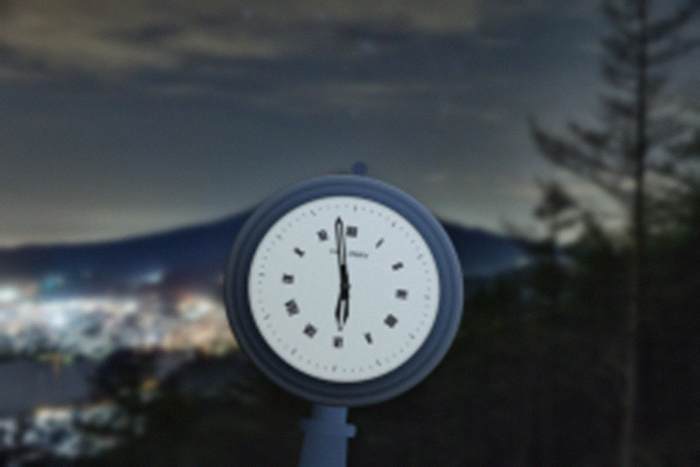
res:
h=5 m=58
